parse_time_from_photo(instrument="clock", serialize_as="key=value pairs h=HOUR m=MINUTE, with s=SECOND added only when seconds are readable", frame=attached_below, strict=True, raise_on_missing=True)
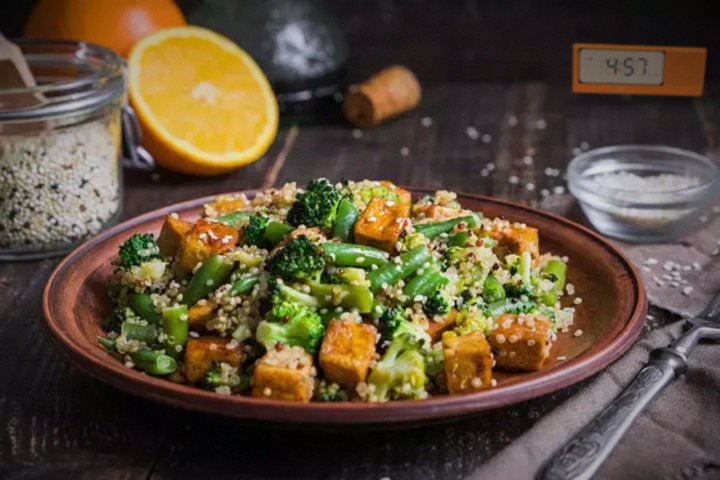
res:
h=4 m=57
